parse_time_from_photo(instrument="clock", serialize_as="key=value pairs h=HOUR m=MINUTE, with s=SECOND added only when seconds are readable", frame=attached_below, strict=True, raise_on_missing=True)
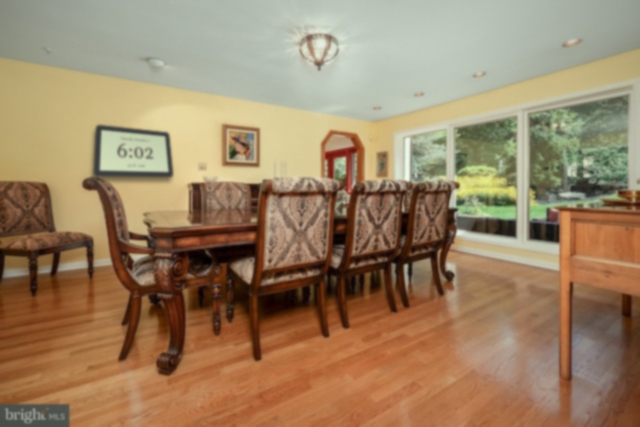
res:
h=6 m=2
